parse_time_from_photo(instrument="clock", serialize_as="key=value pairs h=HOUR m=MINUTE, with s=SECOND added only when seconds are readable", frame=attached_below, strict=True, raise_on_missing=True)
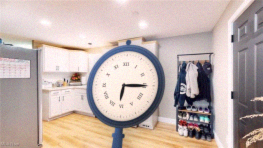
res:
h=6 m=15
